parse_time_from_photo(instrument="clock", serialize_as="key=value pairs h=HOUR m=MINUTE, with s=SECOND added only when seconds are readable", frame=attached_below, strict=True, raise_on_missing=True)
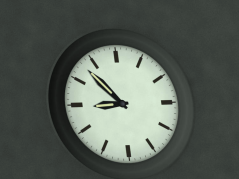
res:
h=8 m=53
